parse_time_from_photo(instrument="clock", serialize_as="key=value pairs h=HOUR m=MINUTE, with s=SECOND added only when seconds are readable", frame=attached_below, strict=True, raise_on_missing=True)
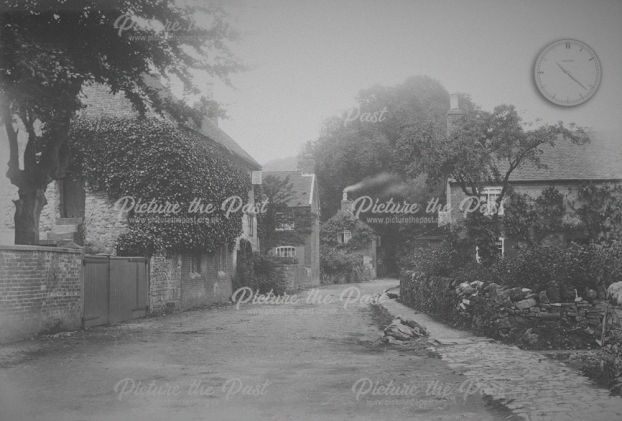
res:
h=10 m=22
